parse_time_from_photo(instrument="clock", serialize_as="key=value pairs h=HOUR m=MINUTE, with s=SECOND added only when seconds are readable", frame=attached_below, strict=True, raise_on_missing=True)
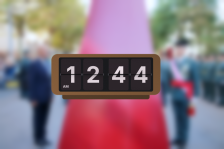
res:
h=12 m=44
